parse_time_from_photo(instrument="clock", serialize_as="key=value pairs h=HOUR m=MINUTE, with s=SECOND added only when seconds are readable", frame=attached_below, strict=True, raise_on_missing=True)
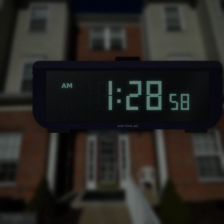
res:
h=1 m=28 s=58
